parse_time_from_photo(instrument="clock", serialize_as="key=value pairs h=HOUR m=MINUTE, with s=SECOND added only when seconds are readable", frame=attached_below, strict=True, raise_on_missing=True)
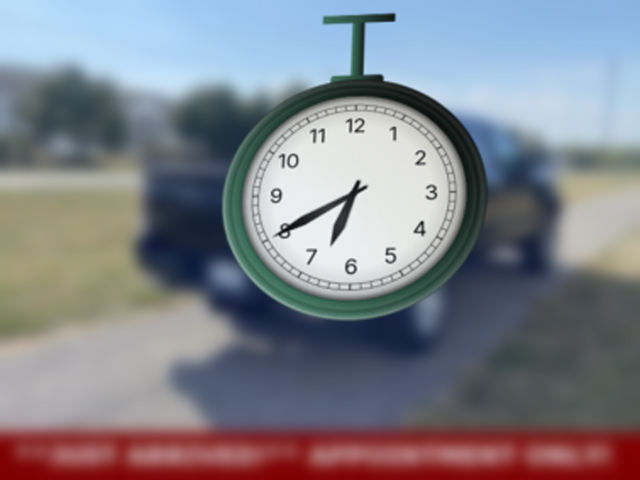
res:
h=6 m=40
